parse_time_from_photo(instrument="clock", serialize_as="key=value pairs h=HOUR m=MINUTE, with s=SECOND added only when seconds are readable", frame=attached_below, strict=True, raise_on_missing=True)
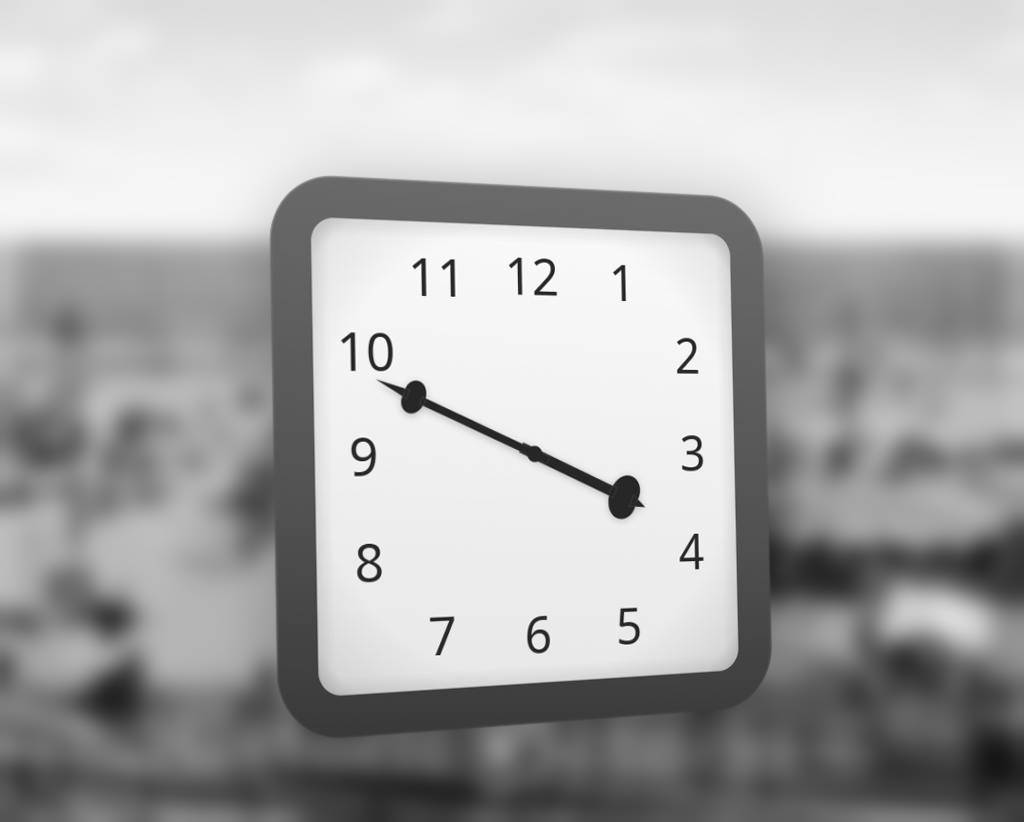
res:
h=3 m=49
